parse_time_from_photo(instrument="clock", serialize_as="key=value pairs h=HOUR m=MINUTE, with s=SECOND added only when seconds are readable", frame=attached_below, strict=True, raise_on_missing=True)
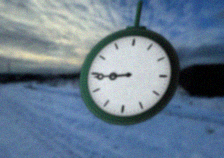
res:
h=8 m=44
